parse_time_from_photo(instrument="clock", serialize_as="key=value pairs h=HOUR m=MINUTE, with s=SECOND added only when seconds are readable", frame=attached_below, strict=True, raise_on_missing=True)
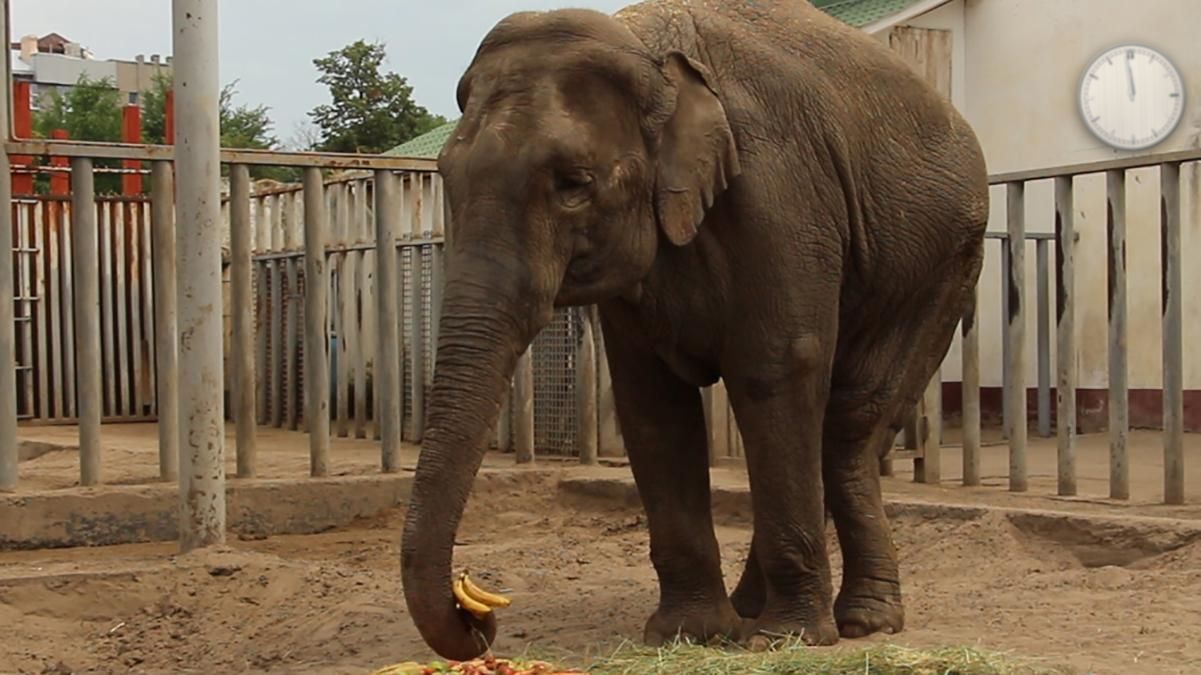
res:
h=11 m=59
